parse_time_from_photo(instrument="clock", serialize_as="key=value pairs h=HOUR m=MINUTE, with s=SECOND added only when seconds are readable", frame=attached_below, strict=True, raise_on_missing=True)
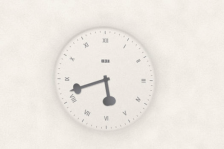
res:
h=5 m=42
